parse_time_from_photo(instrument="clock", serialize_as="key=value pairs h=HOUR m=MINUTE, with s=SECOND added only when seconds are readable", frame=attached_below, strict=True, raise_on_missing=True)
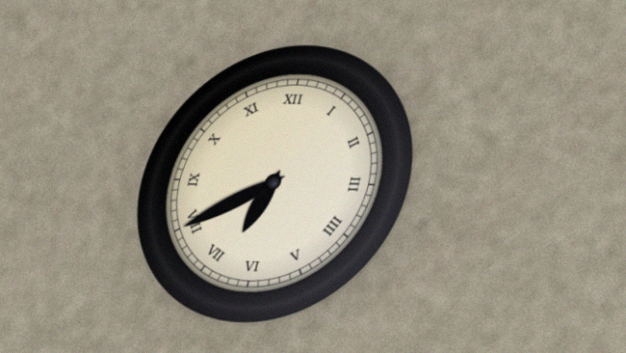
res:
h=6 m=40
